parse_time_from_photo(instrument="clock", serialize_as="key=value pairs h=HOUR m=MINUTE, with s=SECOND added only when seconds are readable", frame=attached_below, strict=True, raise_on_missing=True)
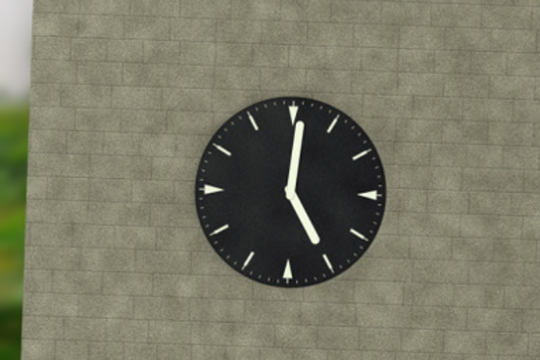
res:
h=5 m=1
